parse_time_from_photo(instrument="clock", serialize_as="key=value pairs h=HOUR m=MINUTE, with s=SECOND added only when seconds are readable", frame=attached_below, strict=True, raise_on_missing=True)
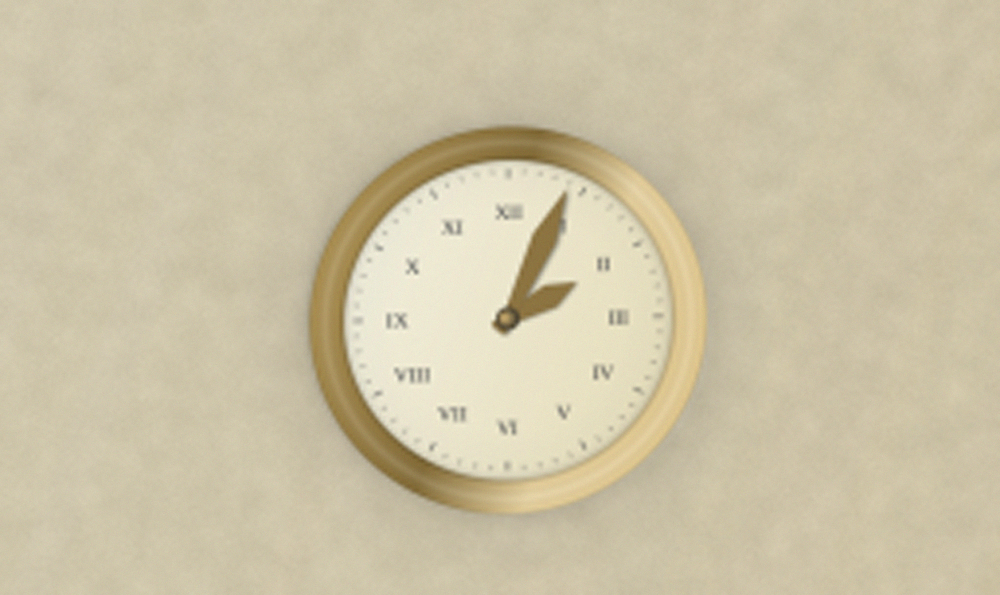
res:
h=2 m=4
